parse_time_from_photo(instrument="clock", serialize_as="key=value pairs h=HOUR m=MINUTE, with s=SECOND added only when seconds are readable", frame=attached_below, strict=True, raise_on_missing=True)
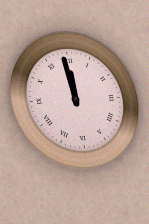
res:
h=11 m=59
